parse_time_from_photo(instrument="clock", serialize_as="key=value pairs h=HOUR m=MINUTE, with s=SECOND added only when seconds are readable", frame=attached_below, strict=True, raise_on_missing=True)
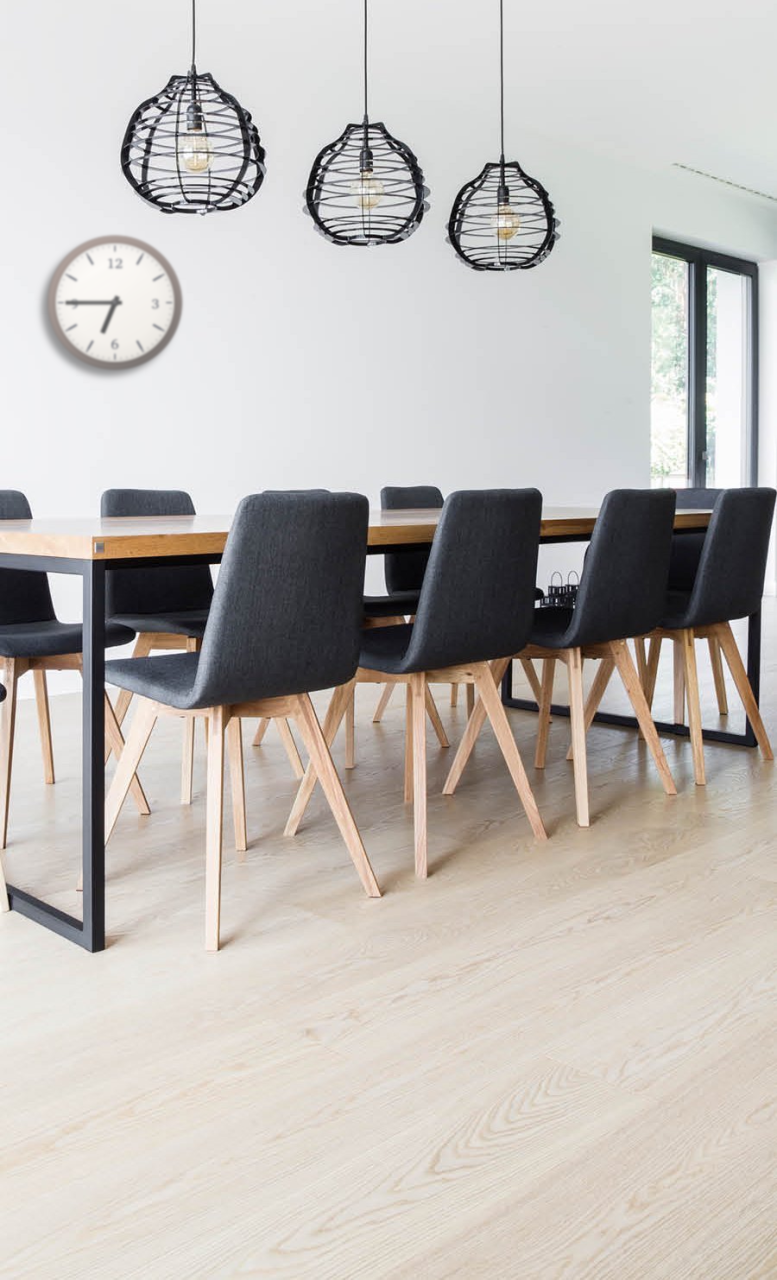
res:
h=6 m=45
